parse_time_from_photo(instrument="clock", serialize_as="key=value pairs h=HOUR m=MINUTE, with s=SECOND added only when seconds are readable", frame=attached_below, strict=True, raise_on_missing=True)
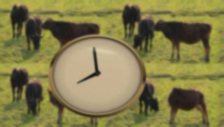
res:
h=7 m=59
